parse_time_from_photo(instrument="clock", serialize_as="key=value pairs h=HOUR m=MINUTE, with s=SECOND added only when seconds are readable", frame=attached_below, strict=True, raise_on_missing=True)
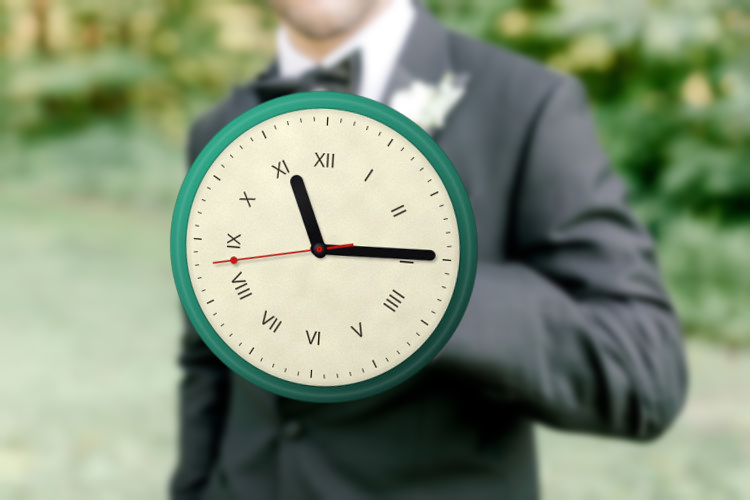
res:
h=11 m=14 s=43
